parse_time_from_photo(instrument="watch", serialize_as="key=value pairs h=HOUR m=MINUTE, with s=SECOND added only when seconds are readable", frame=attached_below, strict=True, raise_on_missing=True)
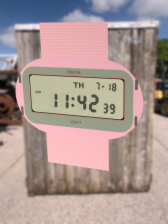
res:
h=11 m=42 s=39
